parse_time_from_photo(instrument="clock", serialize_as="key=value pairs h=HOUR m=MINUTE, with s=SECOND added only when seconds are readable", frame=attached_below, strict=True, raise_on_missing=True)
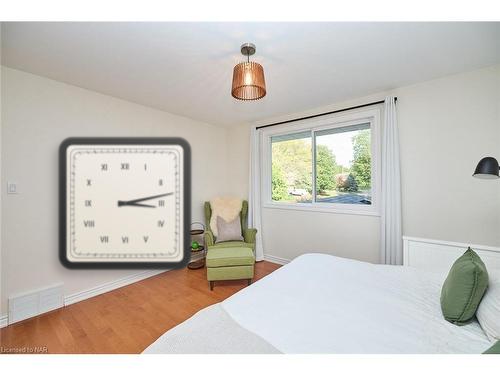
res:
h=3 m=13
